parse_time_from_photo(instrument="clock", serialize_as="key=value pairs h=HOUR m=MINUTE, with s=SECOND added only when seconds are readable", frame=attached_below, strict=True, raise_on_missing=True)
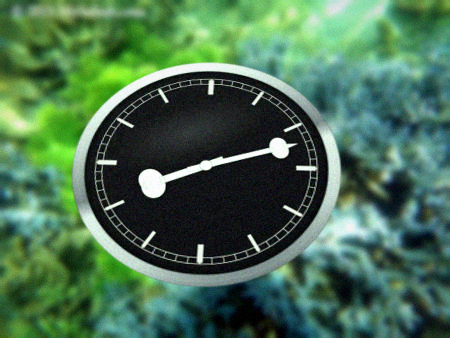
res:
h=8 m=12
